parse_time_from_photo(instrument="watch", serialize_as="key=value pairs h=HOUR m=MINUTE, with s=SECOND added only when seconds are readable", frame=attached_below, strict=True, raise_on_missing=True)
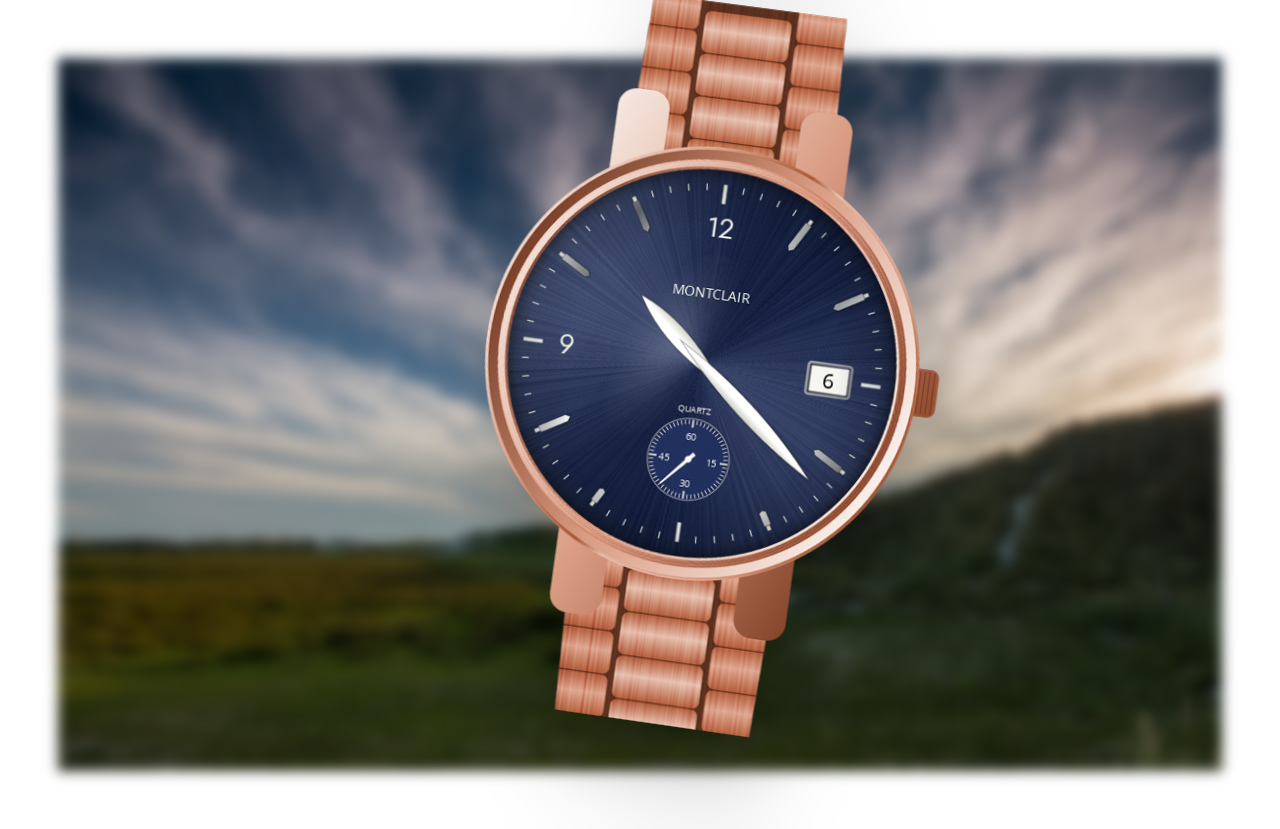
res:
h=10 m=21 s=37
